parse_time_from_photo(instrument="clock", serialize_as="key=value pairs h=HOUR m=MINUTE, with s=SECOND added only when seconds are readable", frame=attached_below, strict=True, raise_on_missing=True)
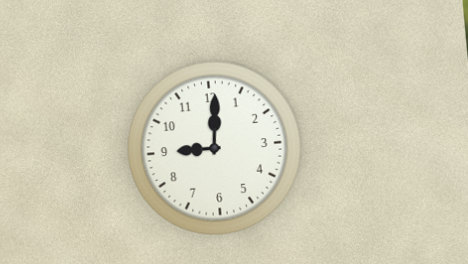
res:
h=9 m=1
